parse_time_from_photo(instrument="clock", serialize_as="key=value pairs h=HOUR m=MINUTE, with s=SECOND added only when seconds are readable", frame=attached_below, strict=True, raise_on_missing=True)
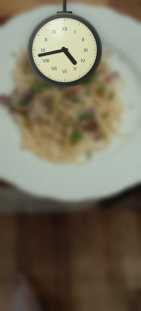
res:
h=4 m=43
